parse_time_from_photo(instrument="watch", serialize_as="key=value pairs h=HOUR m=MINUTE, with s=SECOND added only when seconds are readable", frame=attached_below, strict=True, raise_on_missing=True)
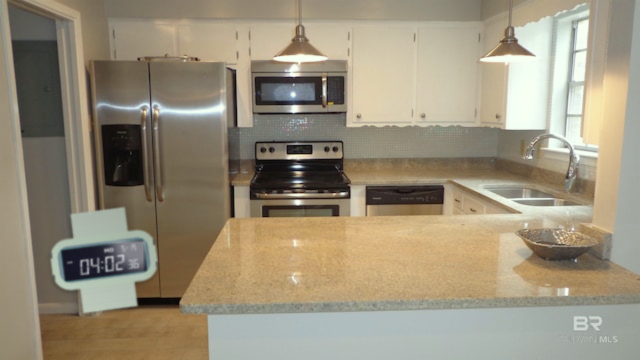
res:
h=4 m=2
